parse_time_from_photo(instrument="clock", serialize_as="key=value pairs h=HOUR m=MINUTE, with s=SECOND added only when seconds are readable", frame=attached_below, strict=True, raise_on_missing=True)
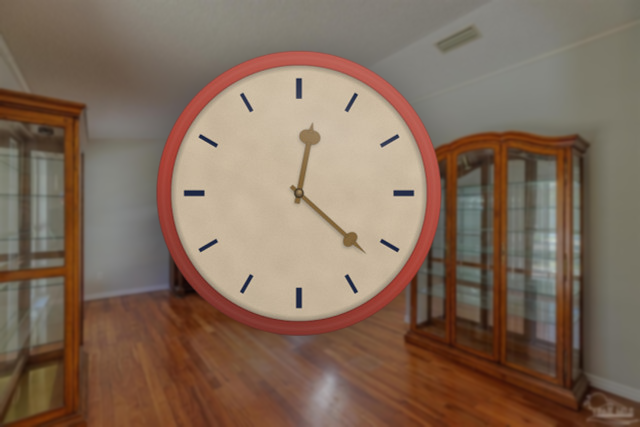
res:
h=12 m=22
